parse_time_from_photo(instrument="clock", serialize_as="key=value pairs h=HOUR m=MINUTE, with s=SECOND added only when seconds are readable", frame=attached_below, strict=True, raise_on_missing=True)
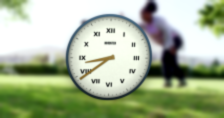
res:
h=8 m=39
